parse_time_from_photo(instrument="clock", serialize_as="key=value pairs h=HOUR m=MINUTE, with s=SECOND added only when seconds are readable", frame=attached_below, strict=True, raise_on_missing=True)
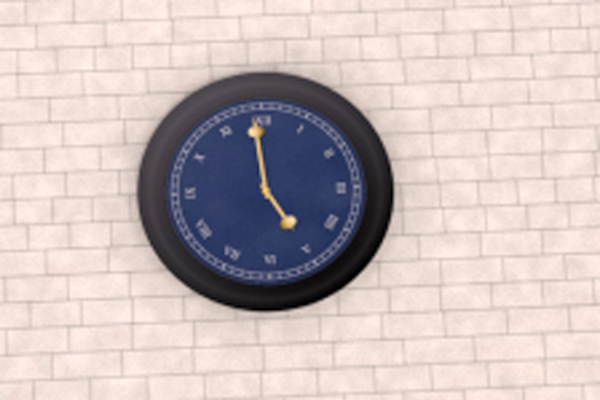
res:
h=4 m=59
